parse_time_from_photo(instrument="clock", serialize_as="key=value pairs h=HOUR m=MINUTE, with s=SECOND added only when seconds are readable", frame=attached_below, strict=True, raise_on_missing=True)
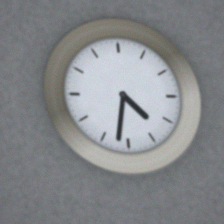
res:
h=4 m=32
